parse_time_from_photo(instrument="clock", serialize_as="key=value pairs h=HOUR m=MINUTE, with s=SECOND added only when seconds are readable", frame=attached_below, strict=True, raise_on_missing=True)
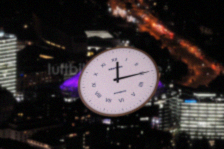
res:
h=12 m=15
